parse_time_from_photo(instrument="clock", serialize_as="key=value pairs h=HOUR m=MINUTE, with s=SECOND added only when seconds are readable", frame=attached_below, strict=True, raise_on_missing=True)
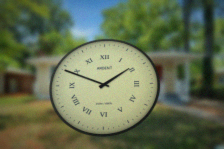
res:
h=1 m=49
